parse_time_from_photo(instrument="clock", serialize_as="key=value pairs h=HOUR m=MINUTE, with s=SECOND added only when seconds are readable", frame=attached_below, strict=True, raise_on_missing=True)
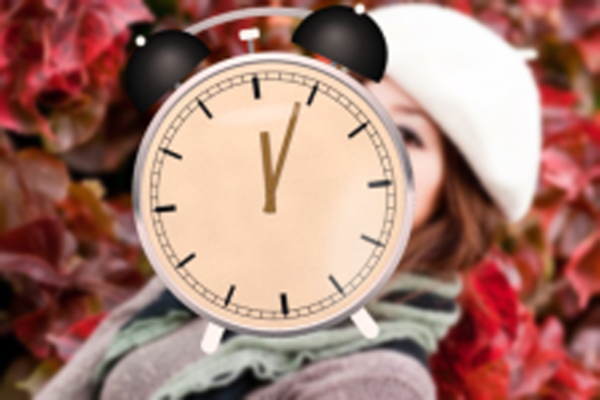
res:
h=12 m=4
